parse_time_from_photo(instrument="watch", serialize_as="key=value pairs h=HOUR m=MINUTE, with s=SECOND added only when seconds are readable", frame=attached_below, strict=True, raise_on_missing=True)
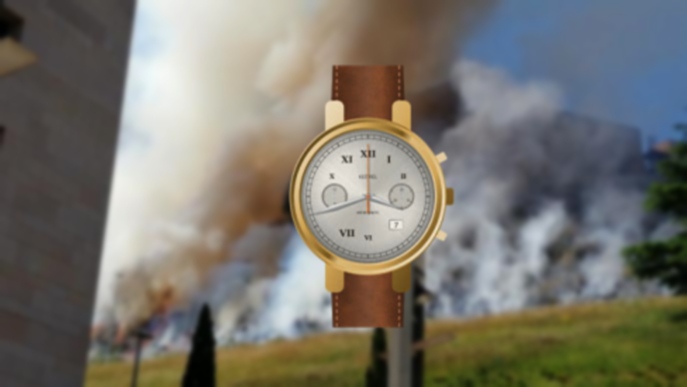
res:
h=3 m=42
